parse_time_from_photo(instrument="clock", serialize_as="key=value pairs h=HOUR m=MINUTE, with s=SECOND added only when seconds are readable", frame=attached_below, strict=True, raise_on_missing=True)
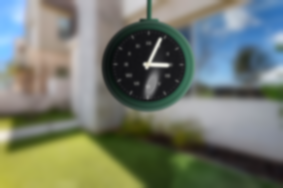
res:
h=3 m=4
